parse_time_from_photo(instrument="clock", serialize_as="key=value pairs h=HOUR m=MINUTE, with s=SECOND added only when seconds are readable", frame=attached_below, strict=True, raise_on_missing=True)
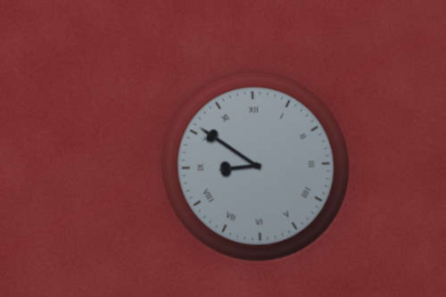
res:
h=8 m=51
